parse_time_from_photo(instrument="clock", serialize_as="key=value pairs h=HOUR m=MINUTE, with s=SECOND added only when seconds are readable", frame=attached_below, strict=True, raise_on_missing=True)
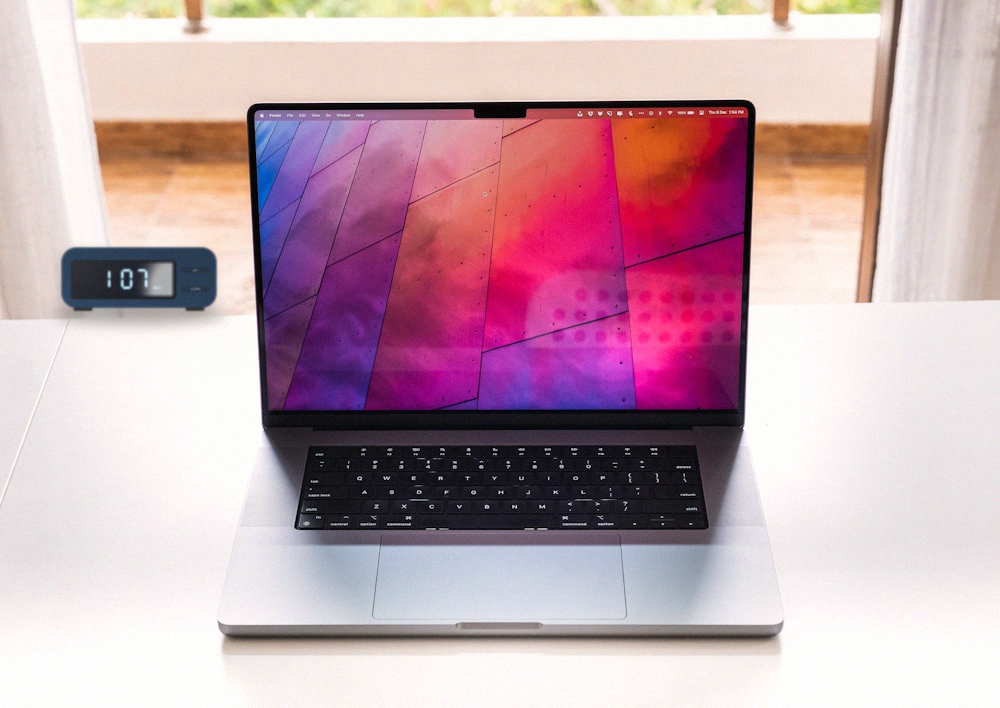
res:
h=1 m=7
